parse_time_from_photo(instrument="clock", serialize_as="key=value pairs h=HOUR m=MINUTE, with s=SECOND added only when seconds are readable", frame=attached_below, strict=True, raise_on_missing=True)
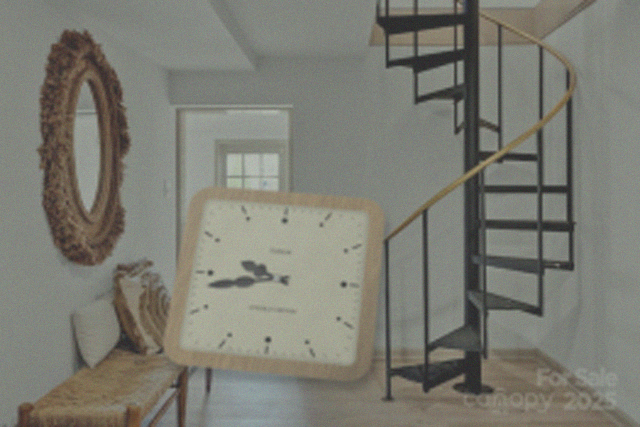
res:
h=9 m=43
